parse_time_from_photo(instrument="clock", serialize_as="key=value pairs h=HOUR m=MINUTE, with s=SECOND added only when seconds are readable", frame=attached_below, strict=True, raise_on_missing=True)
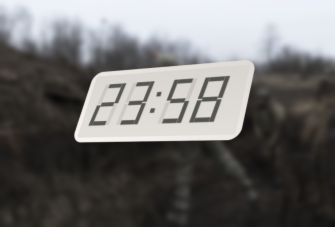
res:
h=23 m=58
